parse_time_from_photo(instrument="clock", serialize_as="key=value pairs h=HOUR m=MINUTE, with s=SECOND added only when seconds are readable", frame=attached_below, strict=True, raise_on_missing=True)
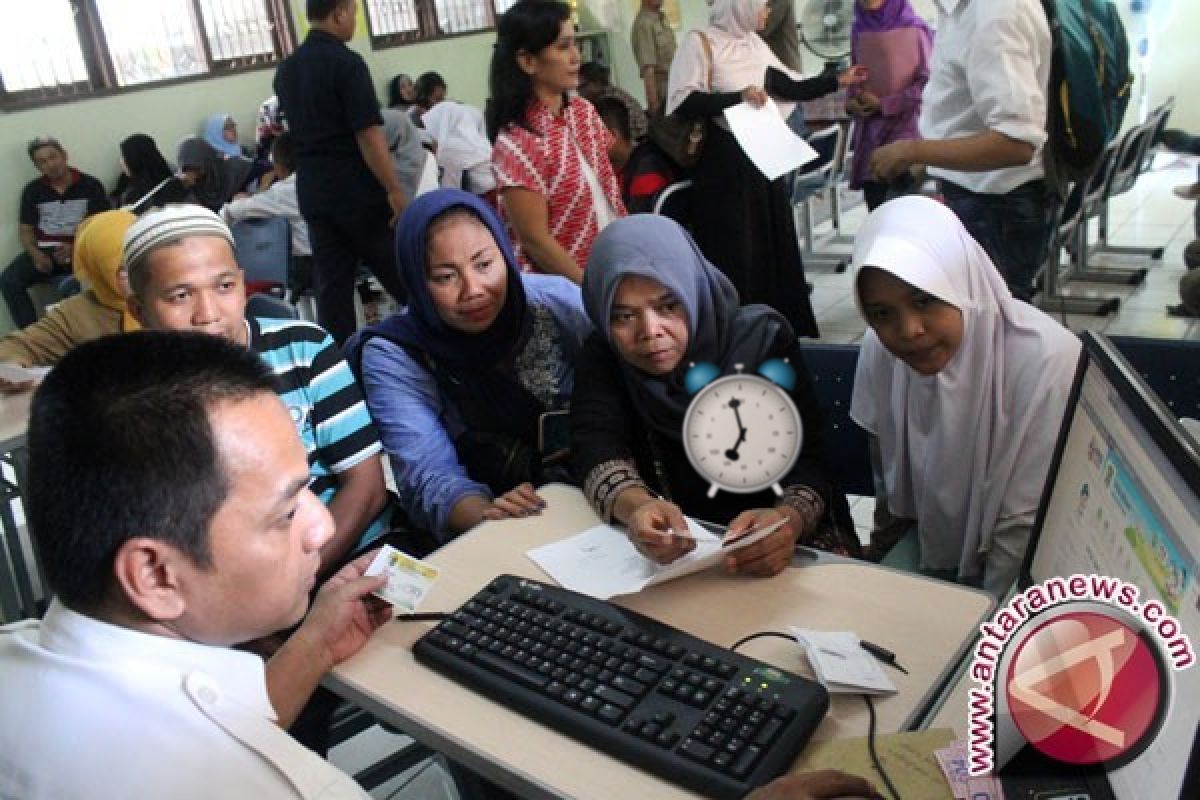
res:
h=6 m=58
